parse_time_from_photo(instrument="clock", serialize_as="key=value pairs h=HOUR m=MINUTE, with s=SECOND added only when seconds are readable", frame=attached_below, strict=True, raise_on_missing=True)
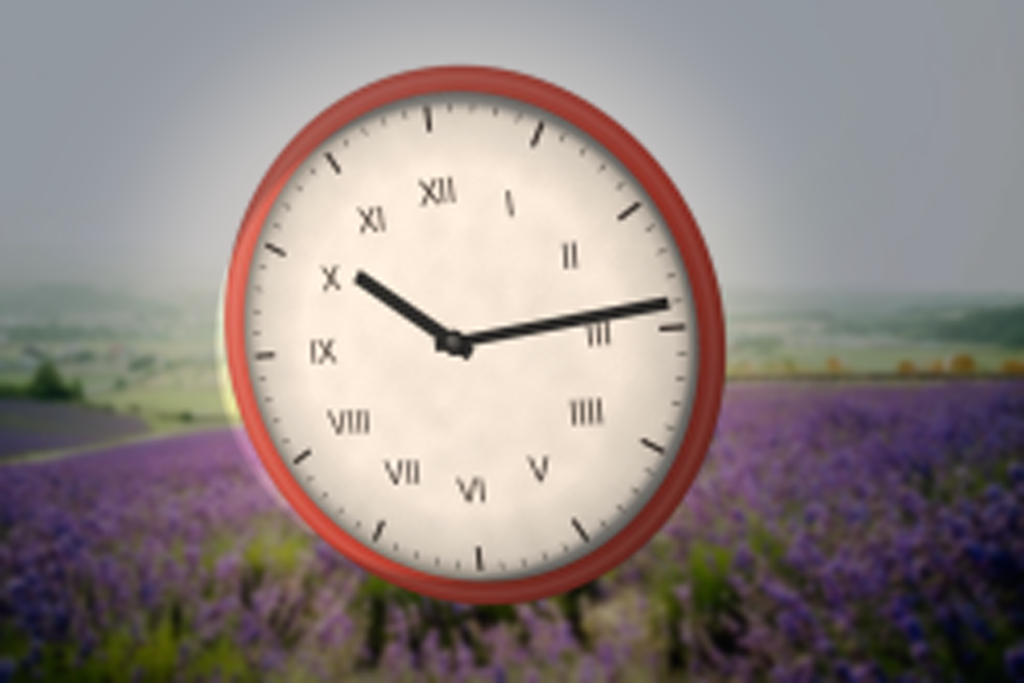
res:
h=10 m=14
